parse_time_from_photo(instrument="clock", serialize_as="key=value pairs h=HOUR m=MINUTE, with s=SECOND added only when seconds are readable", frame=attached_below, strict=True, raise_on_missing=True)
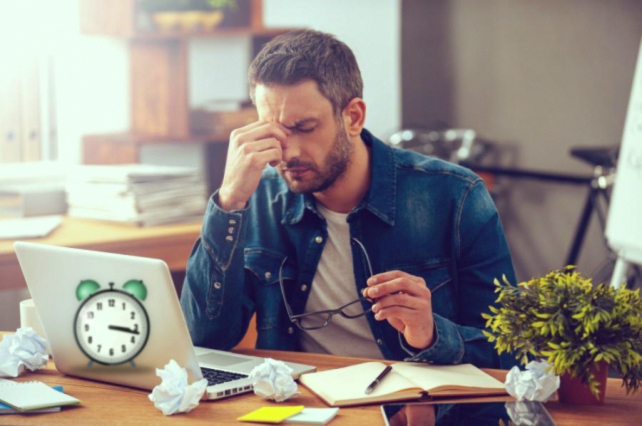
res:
h=3 m=17
